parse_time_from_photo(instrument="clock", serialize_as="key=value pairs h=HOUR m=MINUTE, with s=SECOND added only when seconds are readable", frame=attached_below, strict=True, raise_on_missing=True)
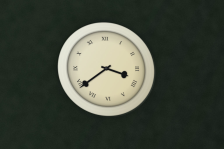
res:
h=3 m=39
